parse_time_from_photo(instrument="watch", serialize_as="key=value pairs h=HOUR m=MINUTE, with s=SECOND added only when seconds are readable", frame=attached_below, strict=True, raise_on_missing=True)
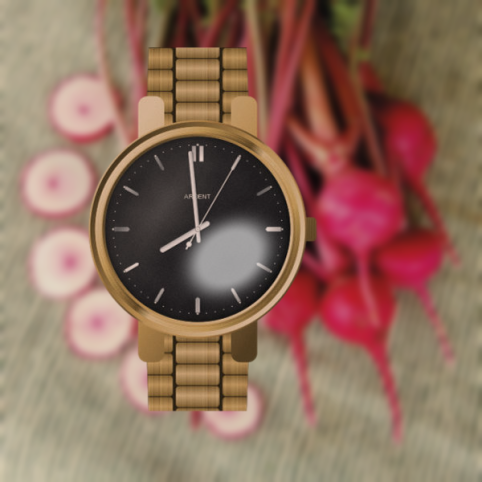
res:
h=7 m=59 s=5
